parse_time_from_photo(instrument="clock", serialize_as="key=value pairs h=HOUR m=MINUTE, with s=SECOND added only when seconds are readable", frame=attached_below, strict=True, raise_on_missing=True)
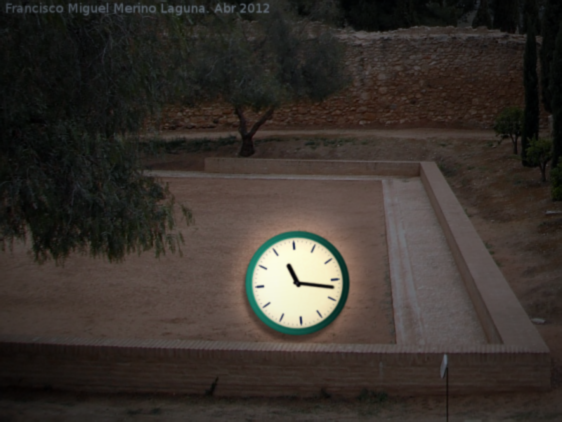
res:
h=11 m=17
